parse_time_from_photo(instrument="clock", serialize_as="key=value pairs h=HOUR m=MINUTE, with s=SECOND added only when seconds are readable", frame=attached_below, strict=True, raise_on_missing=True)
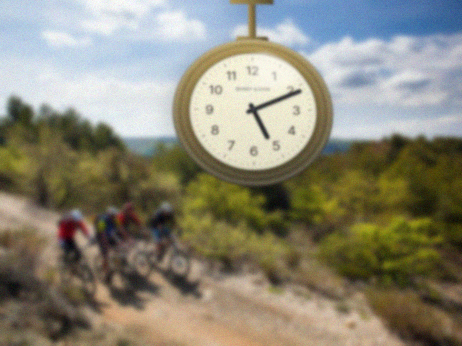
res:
h=5 m=11
